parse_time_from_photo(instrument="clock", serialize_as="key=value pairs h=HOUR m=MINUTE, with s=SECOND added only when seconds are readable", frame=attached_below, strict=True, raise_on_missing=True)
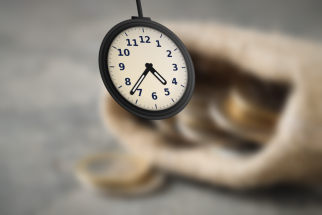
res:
h=4 m=37
